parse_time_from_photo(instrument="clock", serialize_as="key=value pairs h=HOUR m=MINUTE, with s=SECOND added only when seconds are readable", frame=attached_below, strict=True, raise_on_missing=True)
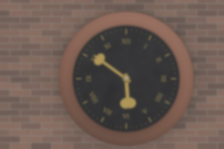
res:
h=5 m=51
